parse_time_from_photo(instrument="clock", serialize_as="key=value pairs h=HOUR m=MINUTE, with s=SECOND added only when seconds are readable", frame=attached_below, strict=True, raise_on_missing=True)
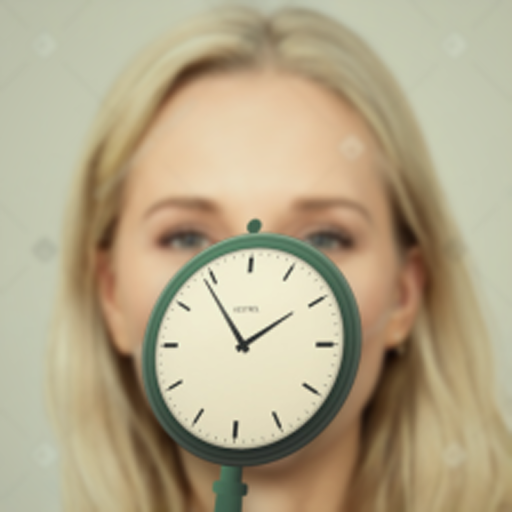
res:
h=1 m=54
